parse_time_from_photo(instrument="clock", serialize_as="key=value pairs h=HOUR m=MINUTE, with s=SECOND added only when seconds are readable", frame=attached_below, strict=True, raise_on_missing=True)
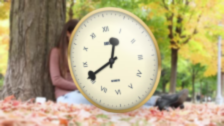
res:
h=12 m=41
